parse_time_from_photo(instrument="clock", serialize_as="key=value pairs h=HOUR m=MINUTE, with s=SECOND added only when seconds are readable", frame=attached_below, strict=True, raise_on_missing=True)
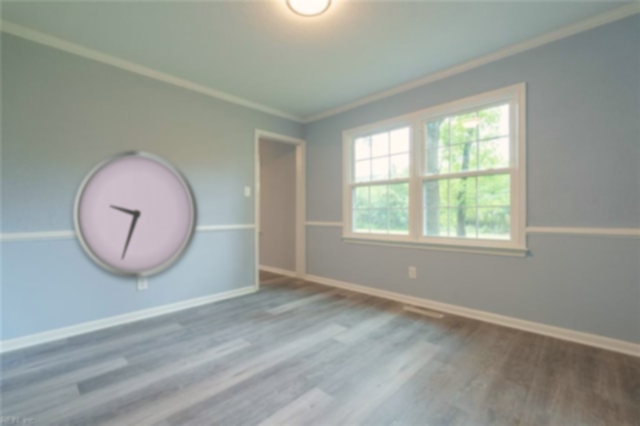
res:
h=9 m=33
